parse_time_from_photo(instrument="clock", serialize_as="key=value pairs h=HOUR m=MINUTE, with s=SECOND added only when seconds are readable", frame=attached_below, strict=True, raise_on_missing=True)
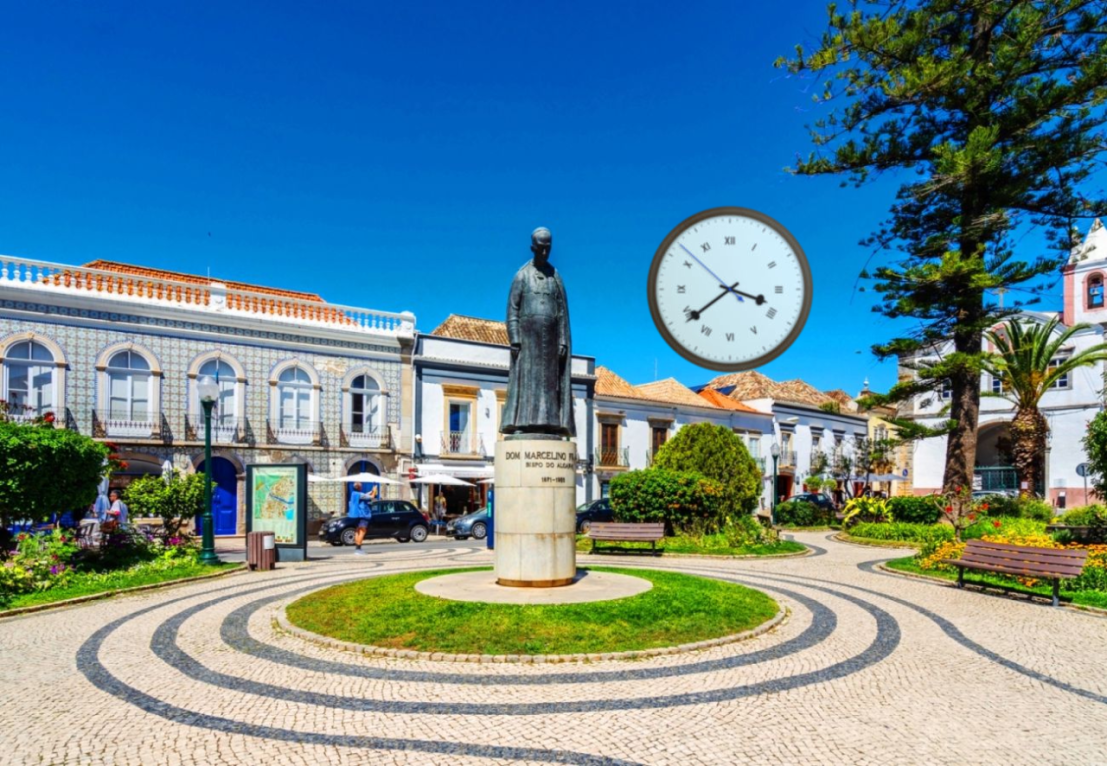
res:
h=3 m=38 s=52
